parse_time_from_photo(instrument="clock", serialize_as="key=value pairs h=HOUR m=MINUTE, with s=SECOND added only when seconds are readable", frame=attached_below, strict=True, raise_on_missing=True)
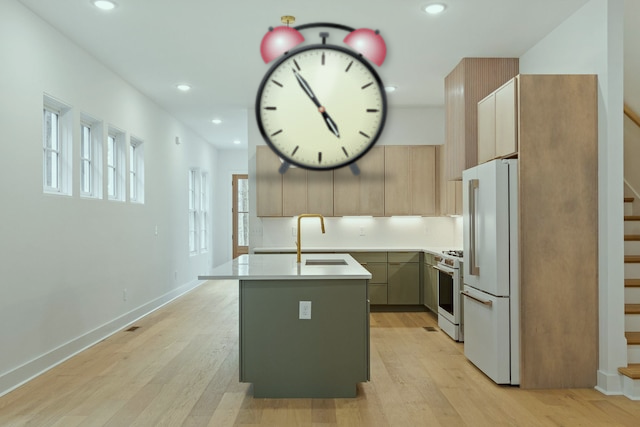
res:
h=4 m=54
